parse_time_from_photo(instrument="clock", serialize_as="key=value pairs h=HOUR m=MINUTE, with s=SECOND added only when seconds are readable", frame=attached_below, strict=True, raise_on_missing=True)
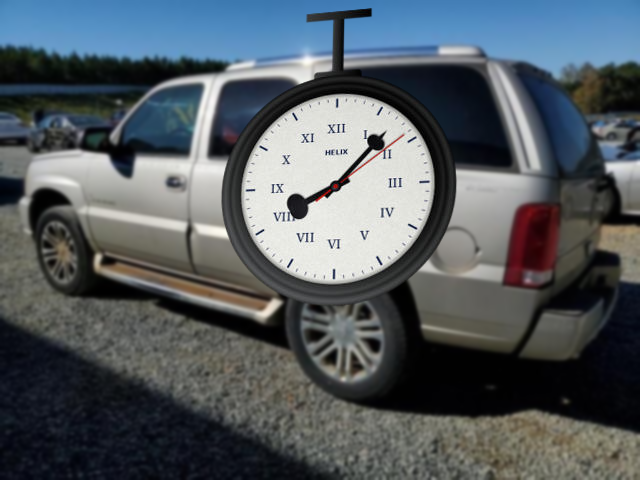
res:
h=8 m=7 s=9
